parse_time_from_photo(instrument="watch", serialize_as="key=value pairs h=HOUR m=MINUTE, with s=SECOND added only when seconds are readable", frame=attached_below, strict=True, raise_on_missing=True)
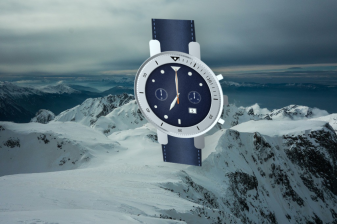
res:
h=7 m=0
